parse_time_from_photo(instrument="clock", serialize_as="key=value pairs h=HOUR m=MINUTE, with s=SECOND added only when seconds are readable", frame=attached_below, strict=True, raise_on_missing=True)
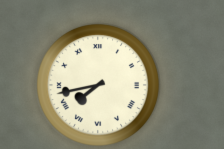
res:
h=7 m=43
